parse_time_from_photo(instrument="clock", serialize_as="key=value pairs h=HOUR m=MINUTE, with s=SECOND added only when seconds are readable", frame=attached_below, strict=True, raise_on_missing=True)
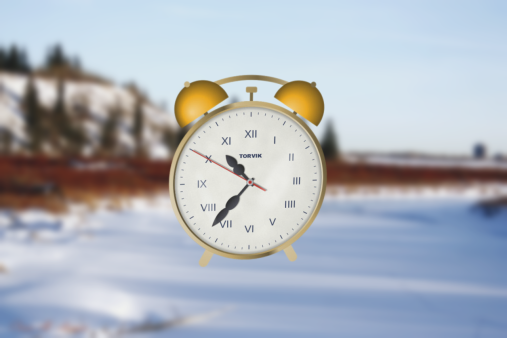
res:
h=10 m=36 s=50
